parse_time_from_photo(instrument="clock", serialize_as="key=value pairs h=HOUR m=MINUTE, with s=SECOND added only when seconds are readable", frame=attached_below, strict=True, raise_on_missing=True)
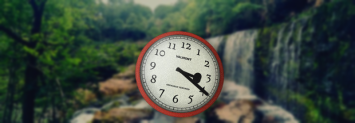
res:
h=3 m=20
